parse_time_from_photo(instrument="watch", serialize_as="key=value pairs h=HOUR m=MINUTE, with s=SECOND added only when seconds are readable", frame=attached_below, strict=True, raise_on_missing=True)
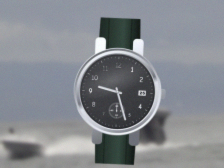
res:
h=9 m=27
